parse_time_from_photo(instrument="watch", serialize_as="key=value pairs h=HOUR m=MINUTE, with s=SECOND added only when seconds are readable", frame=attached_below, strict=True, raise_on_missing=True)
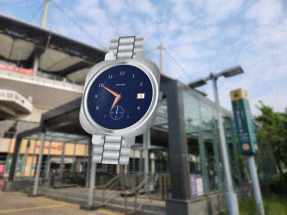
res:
h=6 m=50
